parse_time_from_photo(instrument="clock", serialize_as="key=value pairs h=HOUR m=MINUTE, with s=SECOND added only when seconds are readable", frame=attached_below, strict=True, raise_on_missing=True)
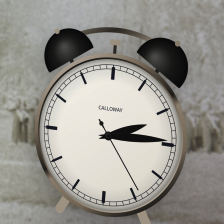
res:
h=2 m=14 s=24
